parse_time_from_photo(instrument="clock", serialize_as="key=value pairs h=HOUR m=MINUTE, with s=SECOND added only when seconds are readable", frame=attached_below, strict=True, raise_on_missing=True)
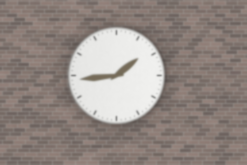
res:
h=1 m=44
